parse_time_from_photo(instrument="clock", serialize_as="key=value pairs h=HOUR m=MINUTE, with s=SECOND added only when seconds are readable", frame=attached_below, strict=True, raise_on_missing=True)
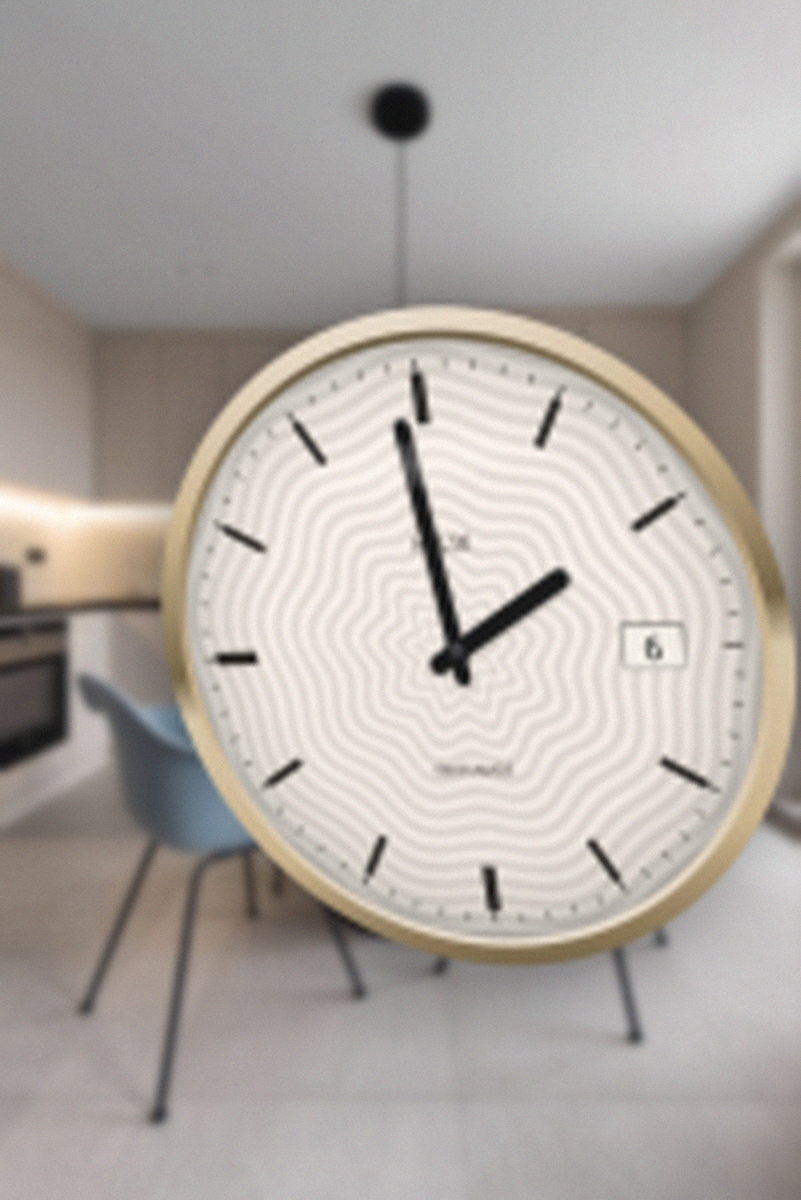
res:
h=1 m=59
